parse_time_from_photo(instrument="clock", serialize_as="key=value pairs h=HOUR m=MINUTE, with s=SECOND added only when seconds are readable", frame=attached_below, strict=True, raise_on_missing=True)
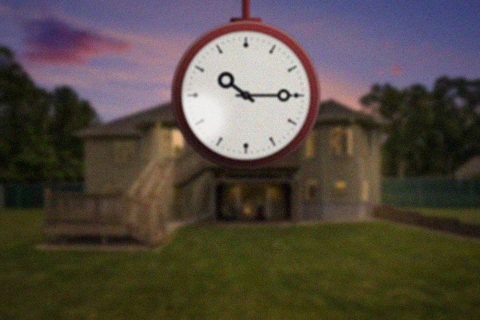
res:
h=10 m=15
